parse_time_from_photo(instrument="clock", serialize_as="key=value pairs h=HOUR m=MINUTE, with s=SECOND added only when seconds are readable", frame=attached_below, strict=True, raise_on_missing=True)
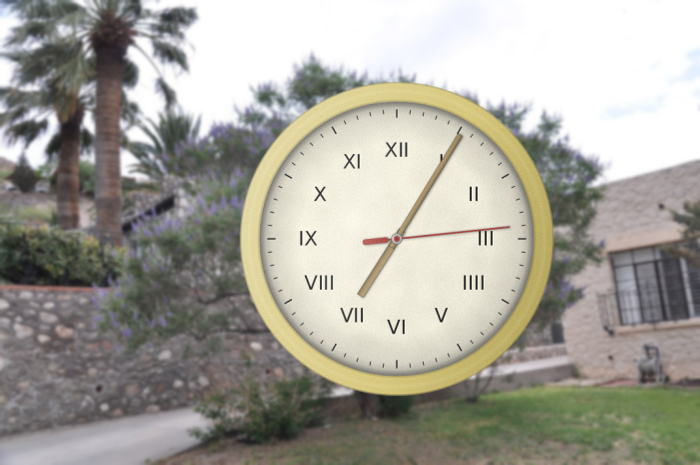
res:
h=7 m=5 s=14
